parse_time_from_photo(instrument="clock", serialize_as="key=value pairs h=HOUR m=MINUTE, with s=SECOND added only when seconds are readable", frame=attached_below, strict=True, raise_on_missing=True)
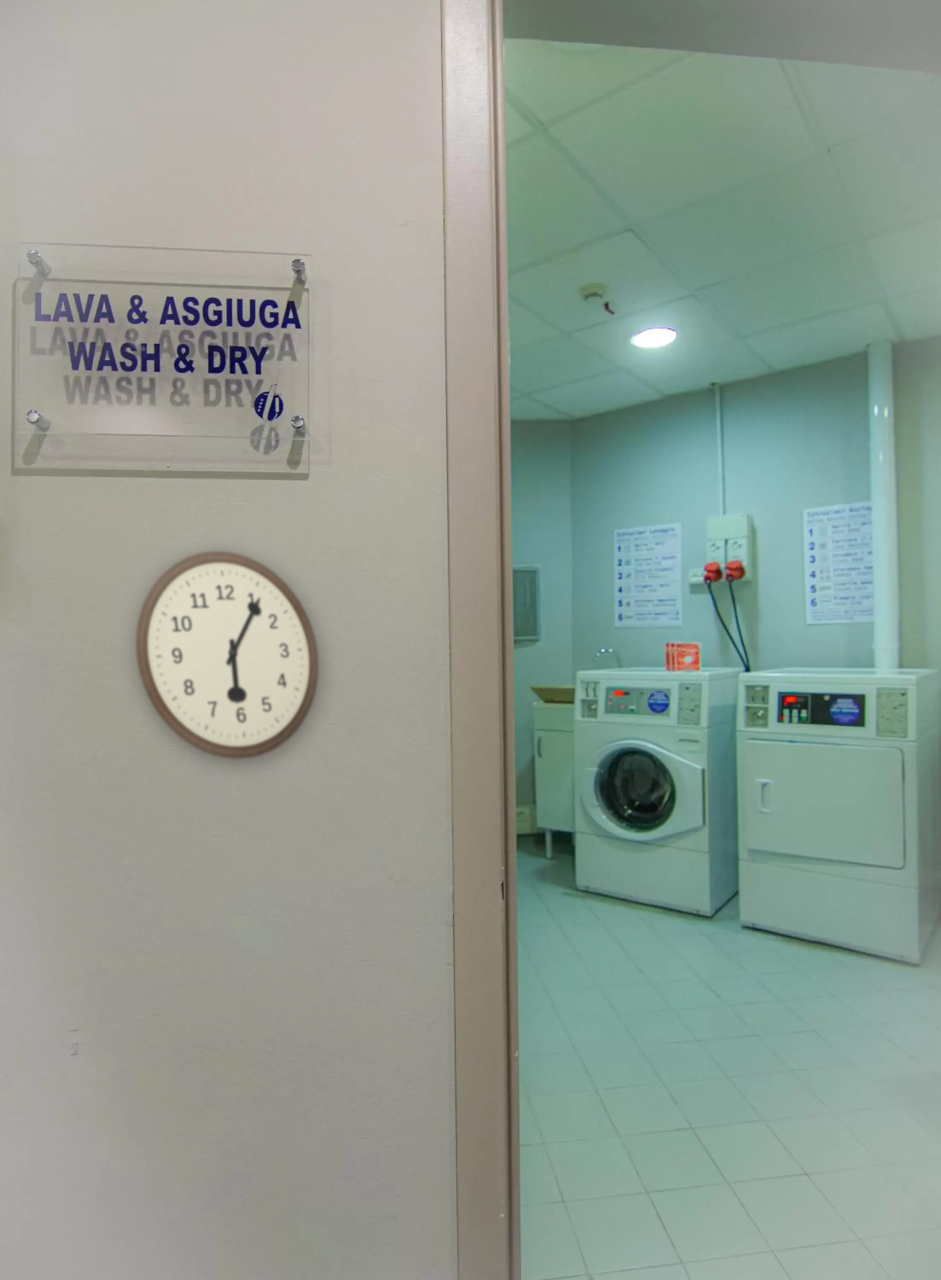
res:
h=6 m=6
